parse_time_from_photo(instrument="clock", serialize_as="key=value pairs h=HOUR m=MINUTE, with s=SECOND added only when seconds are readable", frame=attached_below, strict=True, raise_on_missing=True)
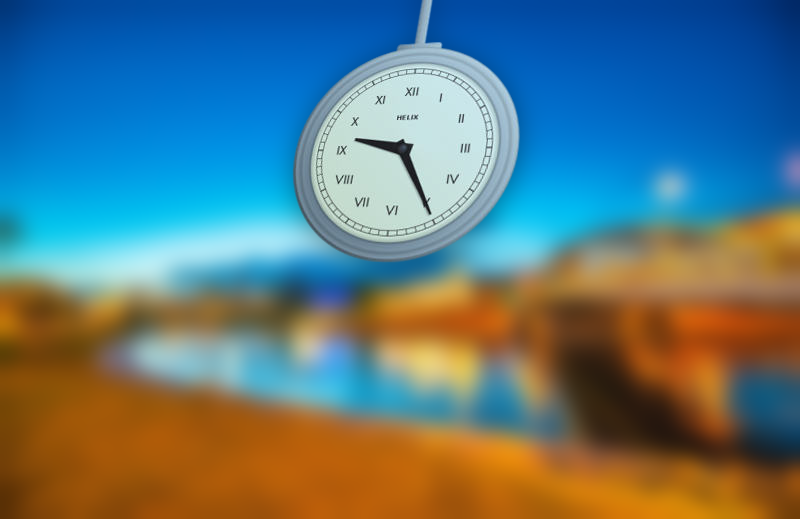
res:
h=9 m=25
